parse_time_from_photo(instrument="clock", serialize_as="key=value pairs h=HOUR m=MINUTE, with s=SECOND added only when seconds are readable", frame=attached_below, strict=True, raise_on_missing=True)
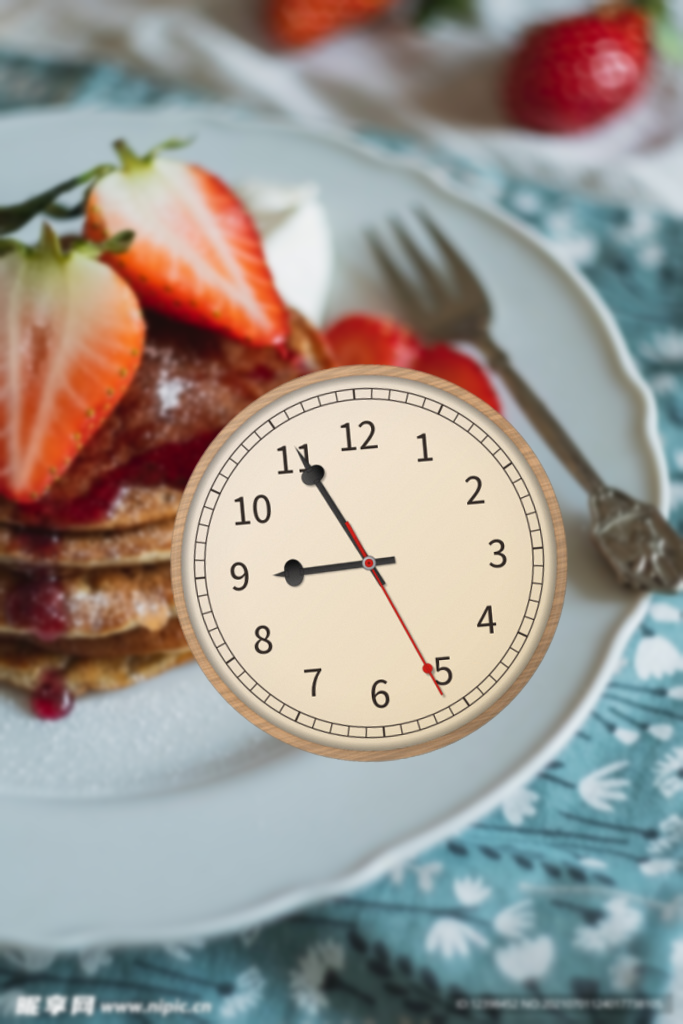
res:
h=8 m=55 s=26
